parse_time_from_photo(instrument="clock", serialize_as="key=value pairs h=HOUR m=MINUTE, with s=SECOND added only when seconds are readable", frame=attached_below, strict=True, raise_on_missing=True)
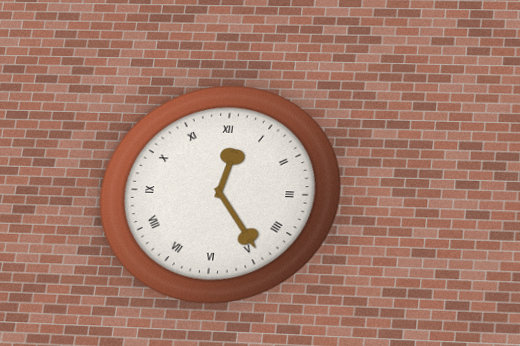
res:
h=12 m=24
